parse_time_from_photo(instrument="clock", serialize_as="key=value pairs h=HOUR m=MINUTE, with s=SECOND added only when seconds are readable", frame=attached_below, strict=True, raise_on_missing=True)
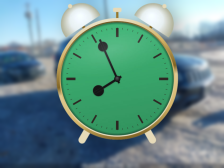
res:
h=7 m=56
